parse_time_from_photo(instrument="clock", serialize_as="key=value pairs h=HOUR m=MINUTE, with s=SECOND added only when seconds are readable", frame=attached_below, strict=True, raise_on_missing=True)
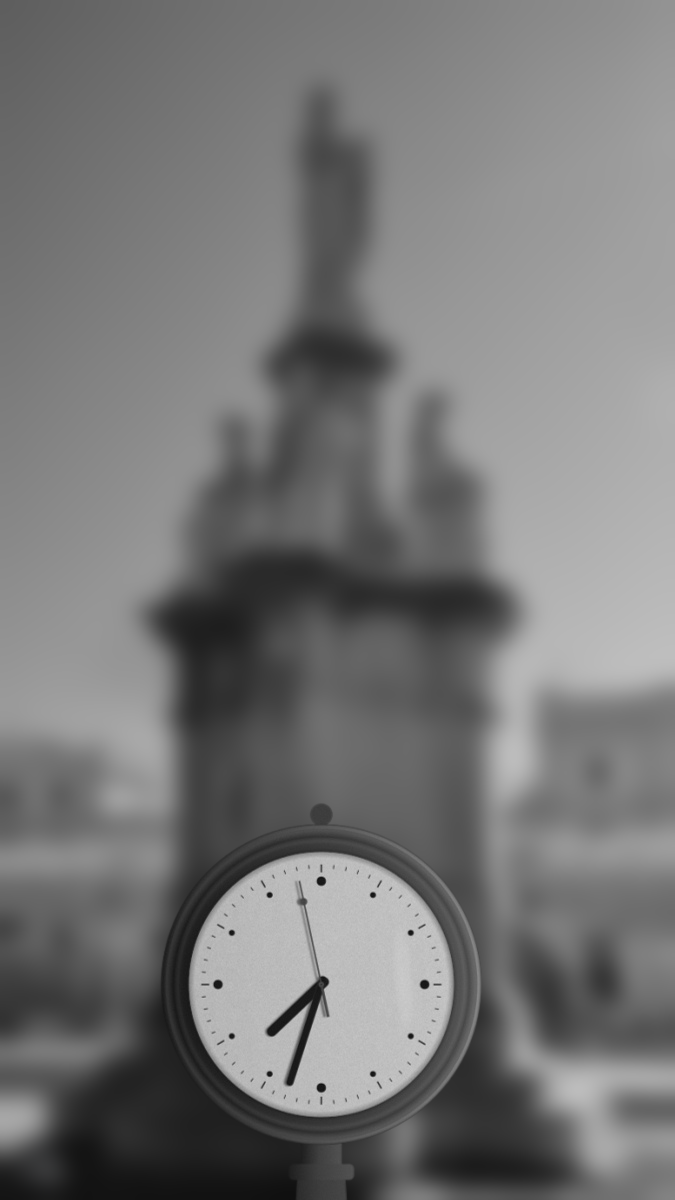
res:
h=7 m=32 s=58
